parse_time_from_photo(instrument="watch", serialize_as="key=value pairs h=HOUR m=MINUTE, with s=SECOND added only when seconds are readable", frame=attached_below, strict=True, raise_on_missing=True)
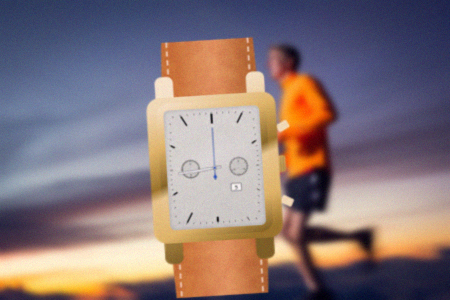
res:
h=8 m=44
